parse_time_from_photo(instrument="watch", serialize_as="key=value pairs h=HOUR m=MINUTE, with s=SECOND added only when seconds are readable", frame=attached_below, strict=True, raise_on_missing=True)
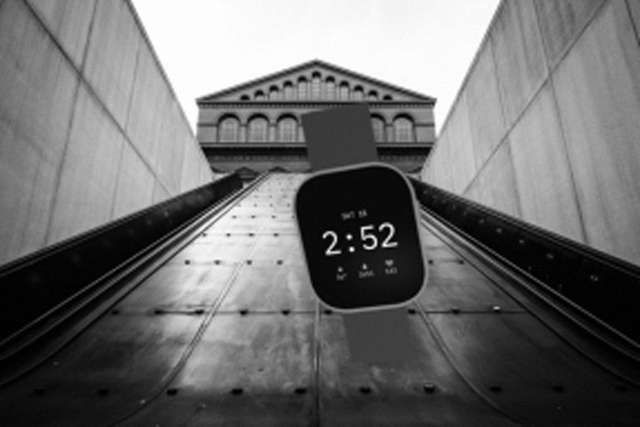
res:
h=2 m=52
